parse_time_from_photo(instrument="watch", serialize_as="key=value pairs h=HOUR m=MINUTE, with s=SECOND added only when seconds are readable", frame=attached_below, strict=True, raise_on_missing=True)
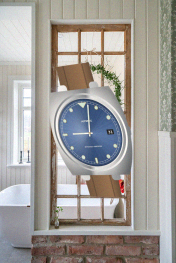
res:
h=9 m=2
